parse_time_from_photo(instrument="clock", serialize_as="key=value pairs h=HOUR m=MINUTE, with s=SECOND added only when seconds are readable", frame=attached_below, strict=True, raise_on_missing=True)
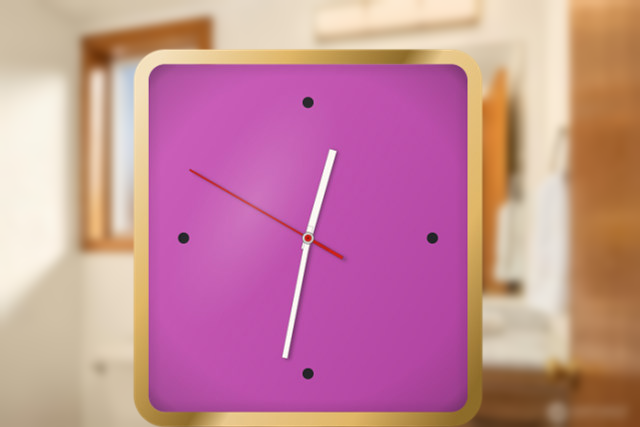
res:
h=12 m=31 s=50
